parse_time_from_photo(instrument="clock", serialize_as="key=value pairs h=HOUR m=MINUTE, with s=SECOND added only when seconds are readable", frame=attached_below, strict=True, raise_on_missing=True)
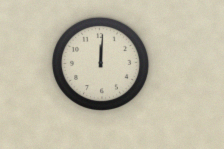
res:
h=12 m=1
